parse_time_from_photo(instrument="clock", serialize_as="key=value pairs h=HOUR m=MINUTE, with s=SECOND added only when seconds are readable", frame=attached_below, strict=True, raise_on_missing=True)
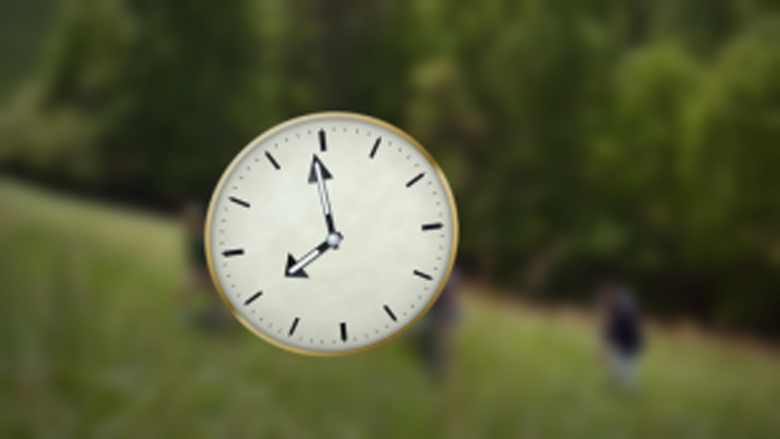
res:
h=7 m=59
